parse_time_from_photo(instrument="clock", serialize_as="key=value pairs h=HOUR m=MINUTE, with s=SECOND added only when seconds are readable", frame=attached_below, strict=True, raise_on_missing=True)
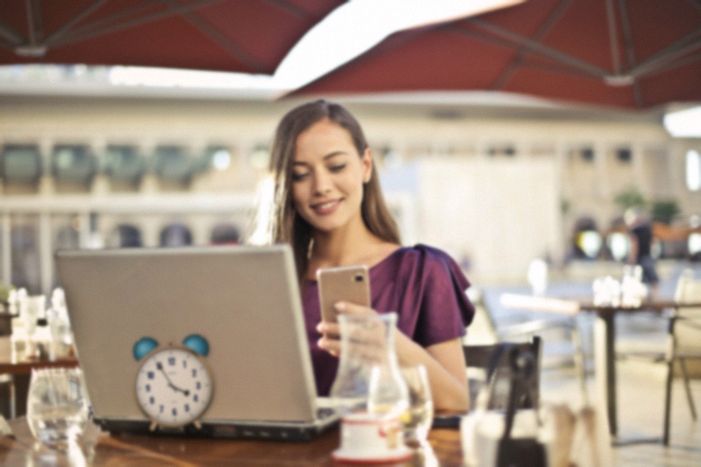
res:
h=3 m=55
